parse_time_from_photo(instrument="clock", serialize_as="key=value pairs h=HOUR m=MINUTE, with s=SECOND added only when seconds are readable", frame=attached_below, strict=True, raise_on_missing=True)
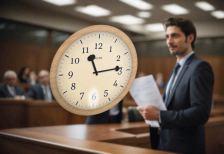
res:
h=11 m=14
